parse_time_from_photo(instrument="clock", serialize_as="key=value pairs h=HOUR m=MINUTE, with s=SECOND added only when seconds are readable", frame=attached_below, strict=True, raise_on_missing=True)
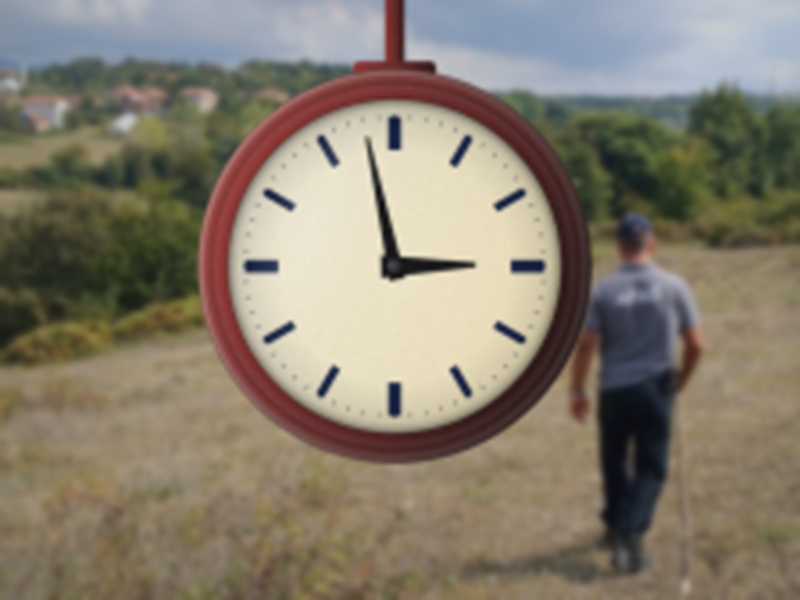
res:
h=2 m=58
